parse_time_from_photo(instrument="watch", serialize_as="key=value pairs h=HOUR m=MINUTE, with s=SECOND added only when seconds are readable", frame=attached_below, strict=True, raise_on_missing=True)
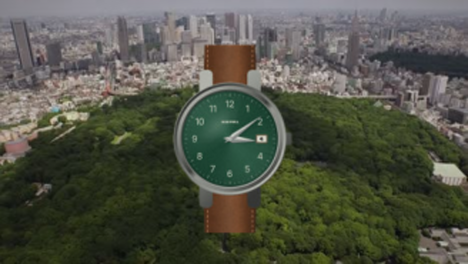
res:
h=3 m=9
